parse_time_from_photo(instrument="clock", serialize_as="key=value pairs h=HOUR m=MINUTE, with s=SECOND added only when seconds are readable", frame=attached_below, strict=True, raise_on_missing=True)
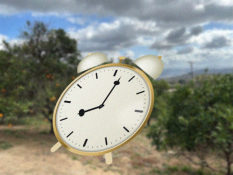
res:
h=8 m=2
